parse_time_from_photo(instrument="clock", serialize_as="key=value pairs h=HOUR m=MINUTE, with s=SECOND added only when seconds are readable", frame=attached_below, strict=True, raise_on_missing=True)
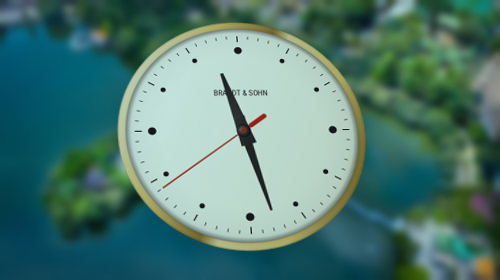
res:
h=11 m=27 s=39
